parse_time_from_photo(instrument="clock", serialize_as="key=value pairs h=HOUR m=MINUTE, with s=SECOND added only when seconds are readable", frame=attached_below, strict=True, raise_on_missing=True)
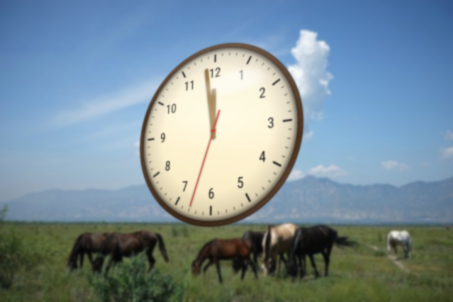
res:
h=11 m=58 s=33
